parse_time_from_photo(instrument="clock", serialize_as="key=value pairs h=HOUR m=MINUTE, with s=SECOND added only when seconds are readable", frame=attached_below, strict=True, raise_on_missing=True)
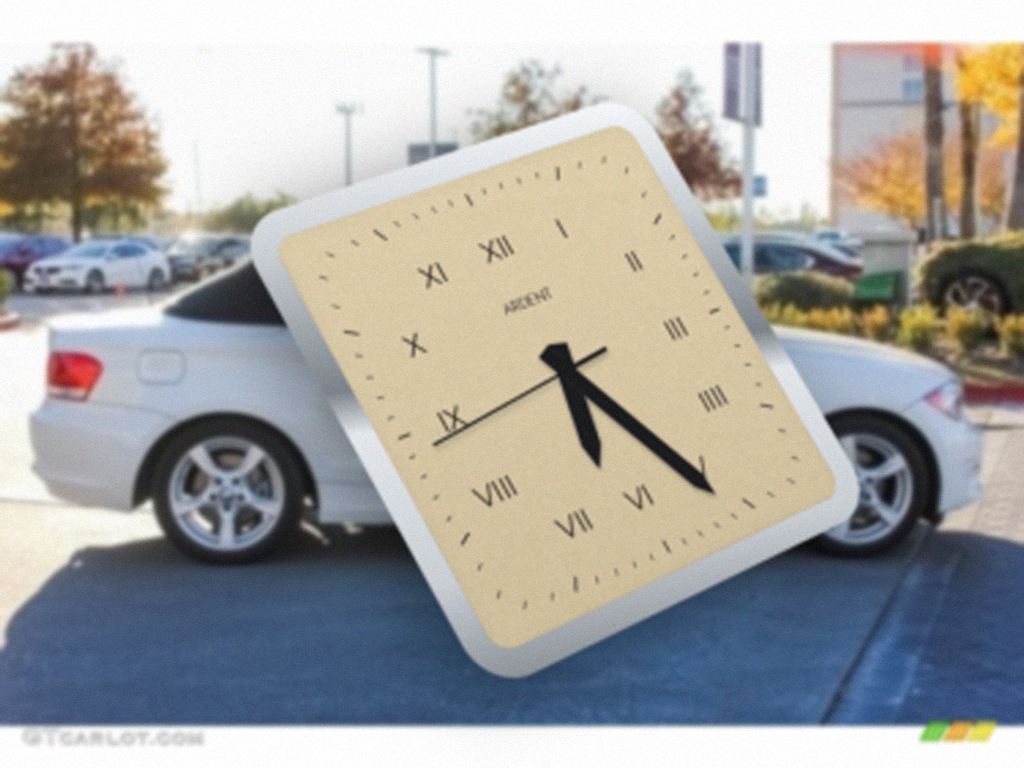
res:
h=6 m=25 s=44
